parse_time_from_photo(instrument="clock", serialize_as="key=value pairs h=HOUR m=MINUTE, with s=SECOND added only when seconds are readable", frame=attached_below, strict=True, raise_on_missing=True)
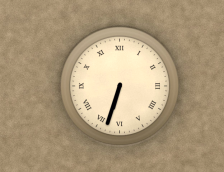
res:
h=6 m=33
